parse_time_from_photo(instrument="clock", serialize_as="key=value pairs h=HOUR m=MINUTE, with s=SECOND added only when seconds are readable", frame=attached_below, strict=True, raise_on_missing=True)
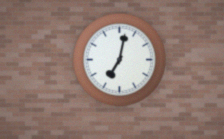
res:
h=7 m=2
